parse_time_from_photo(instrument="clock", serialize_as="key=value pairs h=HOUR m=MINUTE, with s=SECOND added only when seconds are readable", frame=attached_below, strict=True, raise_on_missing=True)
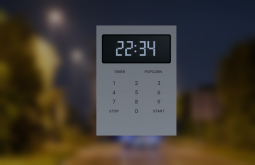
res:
h=22 m=34
